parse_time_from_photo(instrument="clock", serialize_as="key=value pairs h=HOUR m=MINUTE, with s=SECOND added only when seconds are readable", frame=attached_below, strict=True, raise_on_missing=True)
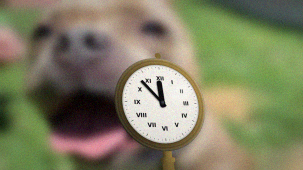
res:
h=11 m=53
